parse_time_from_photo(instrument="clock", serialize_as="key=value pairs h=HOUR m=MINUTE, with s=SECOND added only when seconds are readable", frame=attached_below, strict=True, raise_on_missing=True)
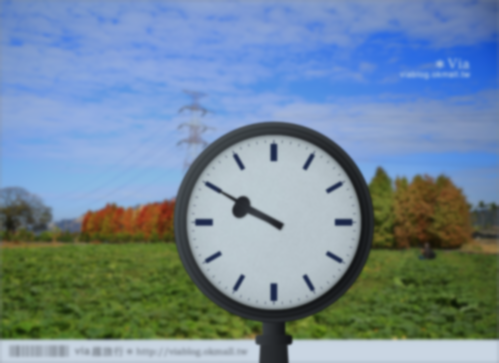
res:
h=9 m=50
